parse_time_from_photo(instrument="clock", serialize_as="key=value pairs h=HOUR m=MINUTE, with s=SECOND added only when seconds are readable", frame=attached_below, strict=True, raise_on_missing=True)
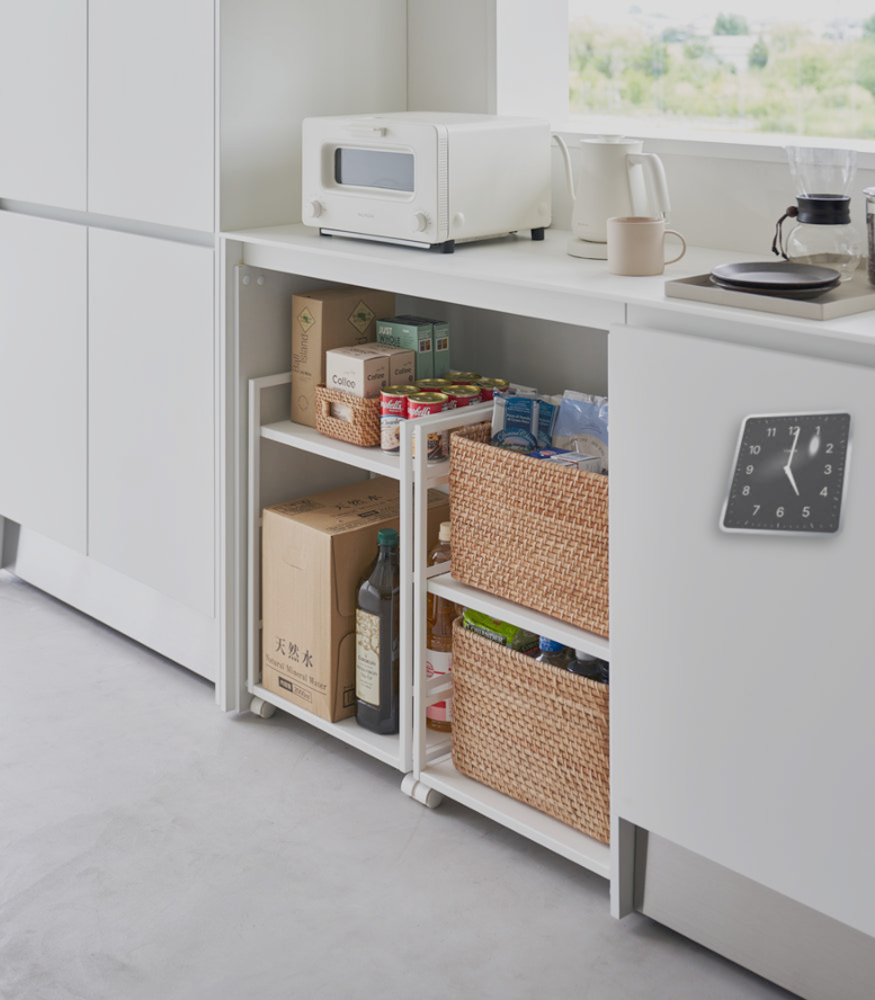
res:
h=5 m=1
